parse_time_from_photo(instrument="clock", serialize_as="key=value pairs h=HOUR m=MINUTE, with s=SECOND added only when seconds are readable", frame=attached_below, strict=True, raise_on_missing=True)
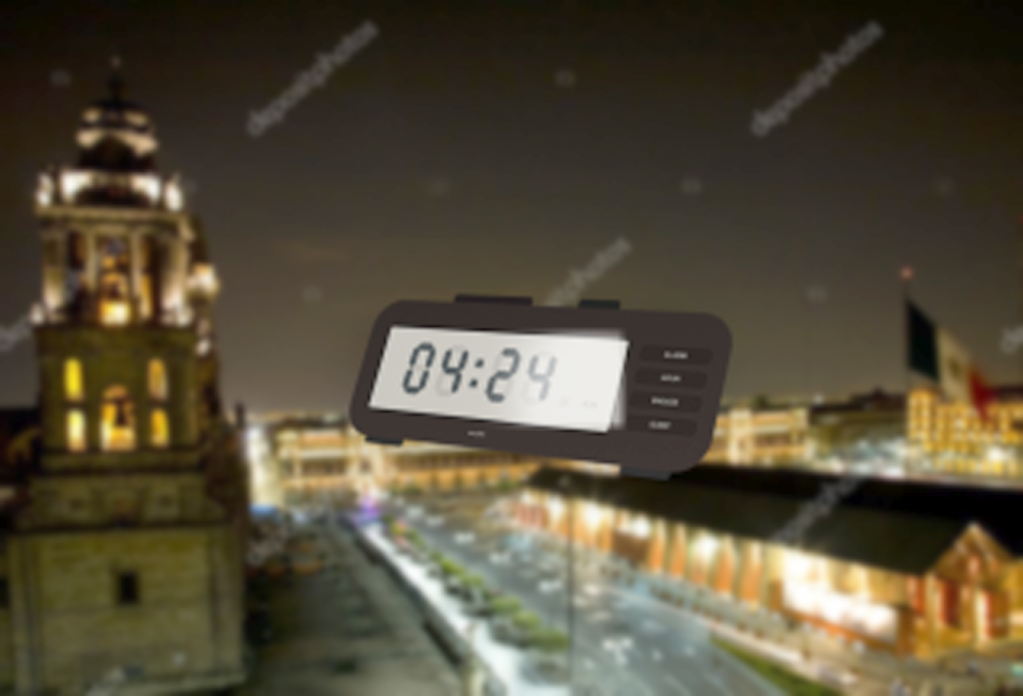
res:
h=4 m=24
